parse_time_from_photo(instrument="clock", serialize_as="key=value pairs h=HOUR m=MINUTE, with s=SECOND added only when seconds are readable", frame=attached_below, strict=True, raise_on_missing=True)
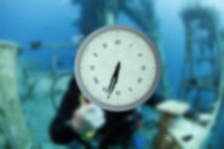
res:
h=6 m=33
